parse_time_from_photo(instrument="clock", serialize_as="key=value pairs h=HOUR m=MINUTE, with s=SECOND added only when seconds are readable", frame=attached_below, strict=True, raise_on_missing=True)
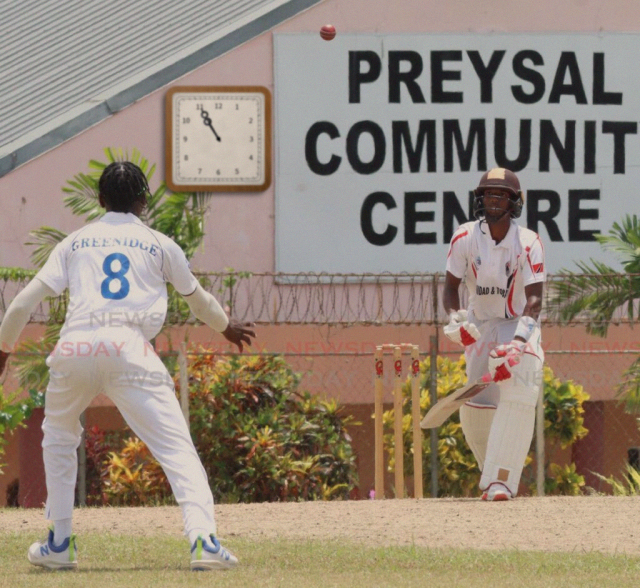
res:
h=10 m=55
